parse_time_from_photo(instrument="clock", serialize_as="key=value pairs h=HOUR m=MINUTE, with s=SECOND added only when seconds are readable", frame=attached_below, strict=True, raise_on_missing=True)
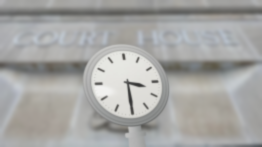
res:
h=3 m=30
